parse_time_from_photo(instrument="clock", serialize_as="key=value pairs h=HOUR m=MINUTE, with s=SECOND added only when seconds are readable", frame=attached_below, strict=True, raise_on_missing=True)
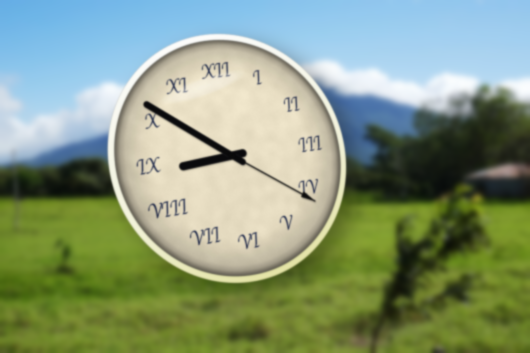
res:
h=8 m=51 s=21
